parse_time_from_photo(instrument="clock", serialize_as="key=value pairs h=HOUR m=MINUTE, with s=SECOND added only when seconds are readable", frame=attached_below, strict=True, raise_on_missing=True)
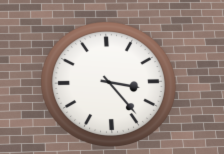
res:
h=3 m=24
